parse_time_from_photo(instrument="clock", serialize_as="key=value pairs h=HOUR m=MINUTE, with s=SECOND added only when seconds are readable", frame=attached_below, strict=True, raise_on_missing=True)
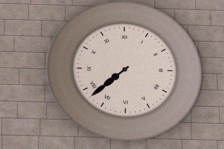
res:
h=7 m=38
